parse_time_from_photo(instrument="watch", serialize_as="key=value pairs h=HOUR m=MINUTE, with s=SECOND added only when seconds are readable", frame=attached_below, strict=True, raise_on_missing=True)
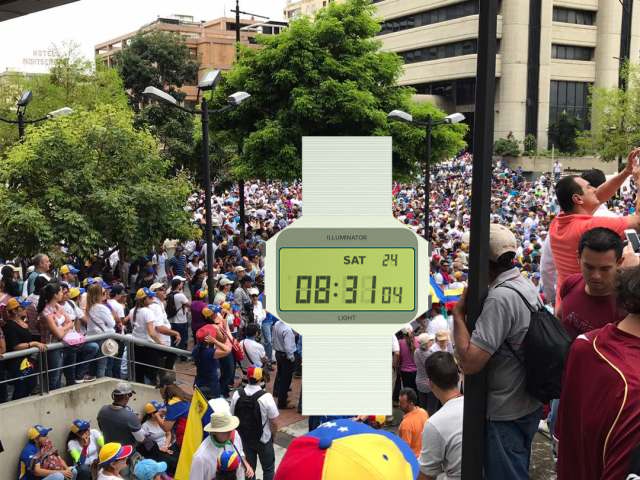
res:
h=8 m=31 s=4
